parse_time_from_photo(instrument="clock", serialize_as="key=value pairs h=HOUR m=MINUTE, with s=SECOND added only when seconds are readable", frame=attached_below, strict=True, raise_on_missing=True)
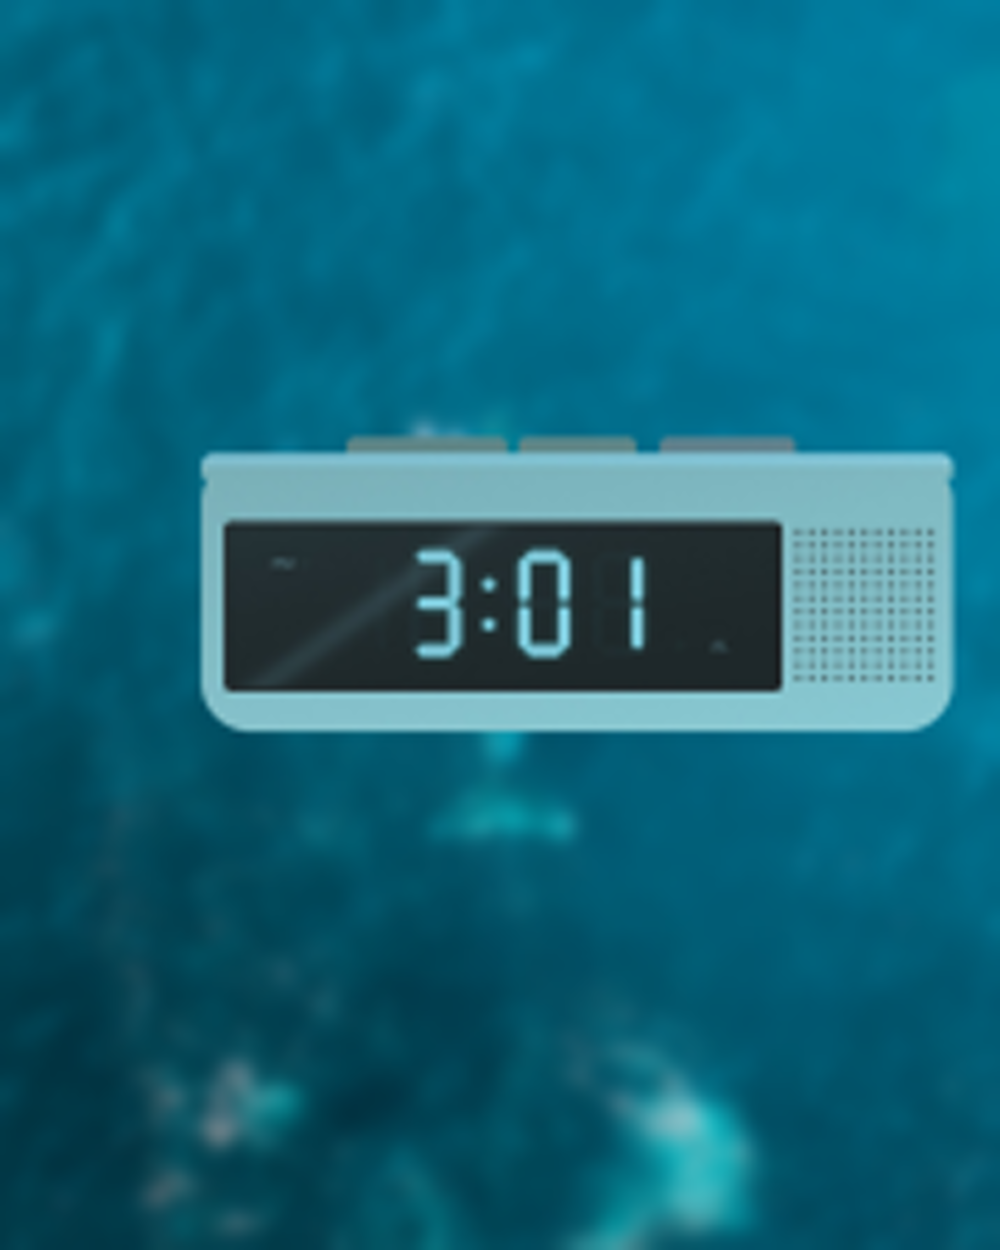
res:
h=3 m=1
